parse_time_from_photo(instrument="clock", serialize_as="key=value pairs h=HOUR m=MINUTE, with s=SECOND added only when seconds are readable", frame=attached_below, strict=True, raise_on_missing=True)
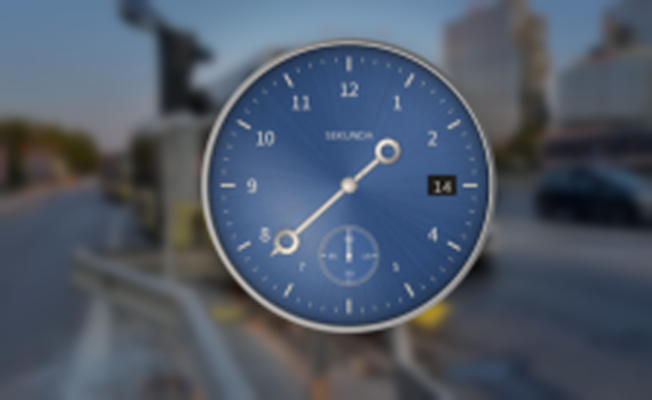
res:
h=1 m=38
